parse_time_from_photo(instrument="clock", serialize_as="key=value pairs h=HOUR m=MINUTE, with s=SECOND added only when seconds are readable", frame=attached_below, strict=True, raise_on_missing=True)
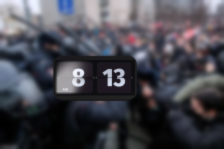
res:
h=8 m=13
